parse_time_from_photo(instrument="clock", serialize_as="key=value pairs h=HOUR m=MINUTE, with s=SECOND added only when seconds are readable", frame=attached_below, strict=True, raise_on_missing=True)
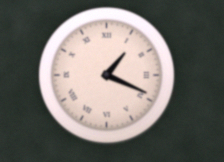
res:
h=1 m=19
